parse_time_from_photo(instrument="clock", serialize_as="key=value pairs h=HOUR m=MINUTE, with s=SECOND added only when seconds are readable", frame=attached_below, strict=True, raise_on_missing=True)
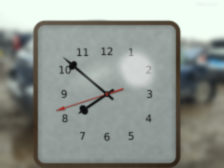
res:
h=7 m=51 s=42
